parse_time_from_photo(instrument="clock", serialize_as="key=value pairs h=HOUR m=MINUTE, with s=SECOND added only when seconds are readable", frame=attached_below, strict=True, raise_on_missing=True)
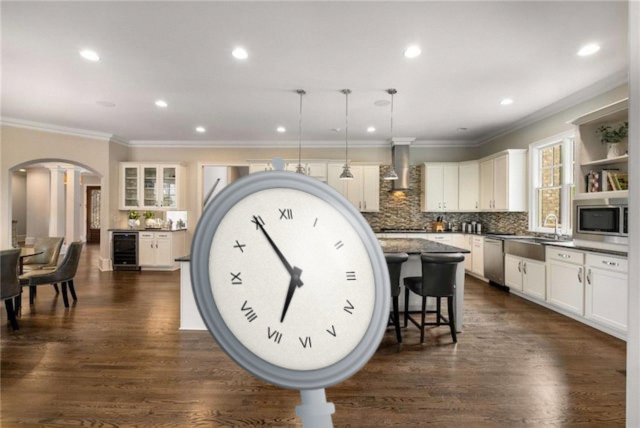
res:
h=6 m=55
